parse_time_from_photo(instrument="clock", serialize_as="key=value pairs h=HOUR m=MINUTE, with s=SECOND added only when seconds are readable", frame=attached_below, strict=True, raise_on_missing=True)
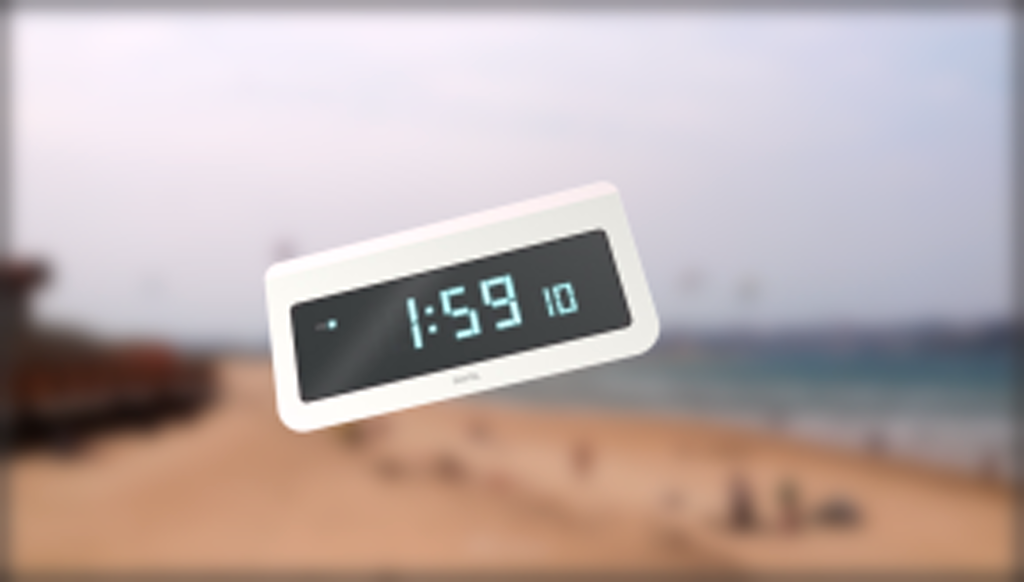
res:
h=1 m=59 s=10
